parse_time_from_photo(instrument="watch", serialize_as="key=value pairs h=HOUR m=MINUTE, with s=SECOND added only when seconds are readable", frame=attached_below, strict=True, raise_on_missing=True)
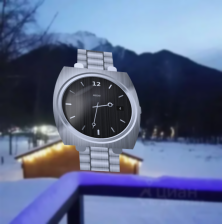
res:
h=2 m=32
